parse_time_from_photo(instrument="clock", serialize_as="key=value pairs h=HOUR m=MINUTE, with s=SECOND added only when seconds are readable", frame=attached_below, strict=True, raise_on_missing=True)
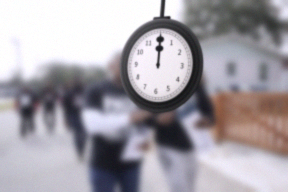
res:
h=12 m=0
